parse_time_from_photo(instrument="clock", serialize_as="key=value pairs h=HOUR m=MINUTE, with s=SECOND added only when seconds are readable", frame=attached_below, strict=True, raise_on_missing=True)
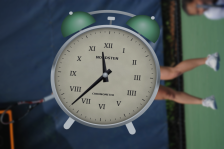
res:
h=11 m=37
